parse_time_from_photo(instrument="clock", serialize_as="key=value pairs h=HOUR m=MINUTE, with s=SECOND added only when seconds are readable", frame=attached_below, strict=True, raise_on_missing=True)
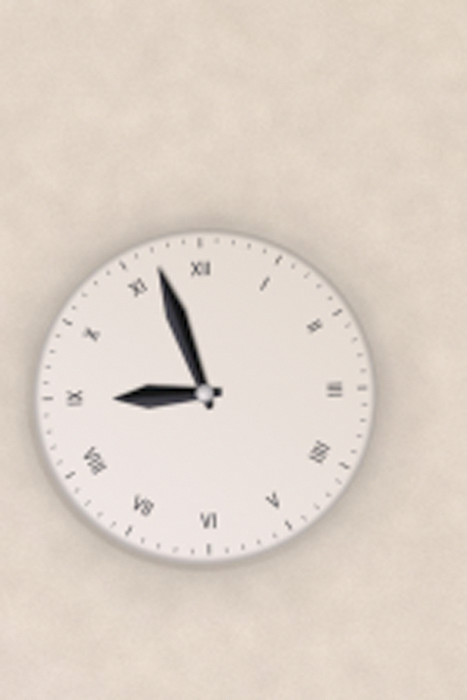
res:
h=8 m=57
